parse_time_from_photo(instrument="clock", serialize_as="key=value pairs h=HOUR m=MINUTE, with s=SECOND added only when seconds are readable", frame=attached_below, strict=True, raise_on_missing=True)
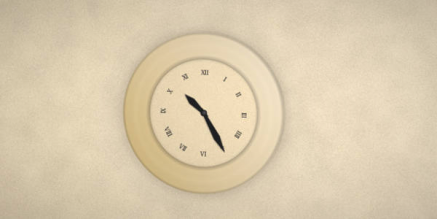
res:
h=10 m=25
